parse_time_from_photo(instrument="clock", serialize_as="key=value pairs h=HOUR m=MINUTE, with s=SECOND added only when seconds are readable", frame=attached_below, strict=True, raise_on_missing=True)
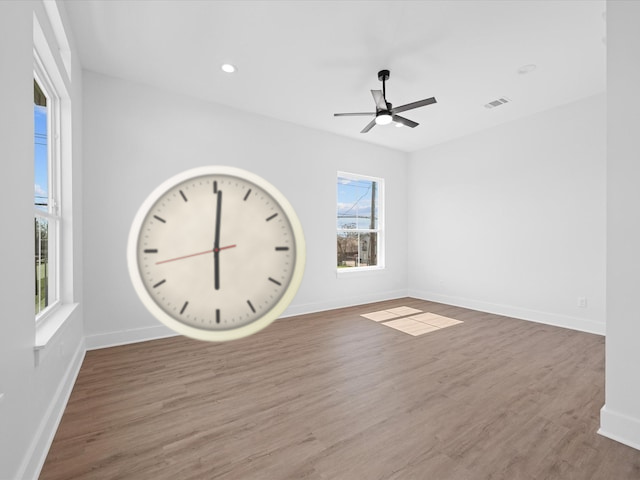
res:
h=6 m=0 s=43
